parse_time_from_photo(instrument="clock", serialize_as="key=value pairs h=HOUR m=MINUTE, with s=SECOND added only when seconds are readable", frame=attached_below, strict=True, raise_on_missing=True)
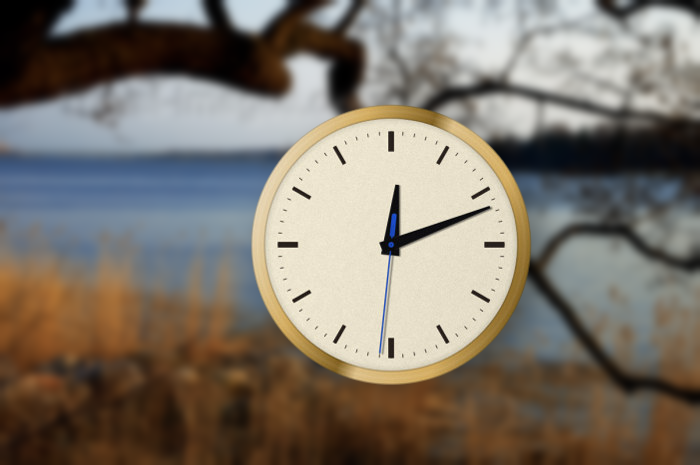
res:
h=12 m=11 s=31
